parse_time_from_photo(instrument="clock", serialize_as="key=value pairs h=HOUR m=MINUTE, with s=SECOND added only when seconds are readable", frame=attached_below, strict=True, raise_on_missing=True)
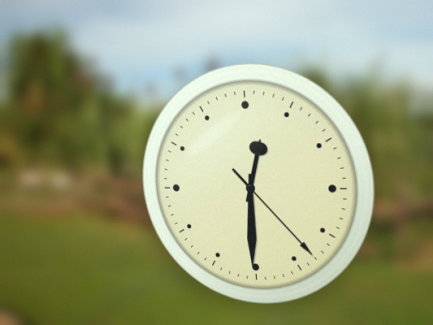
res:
h=12 m=30 s=23
